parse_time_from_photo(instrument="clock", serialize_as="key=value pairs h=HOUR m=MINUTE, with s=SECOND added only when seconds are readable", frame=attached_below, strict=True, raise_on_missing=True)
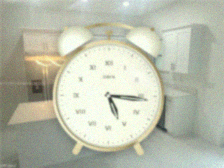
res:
h=5 m=16
